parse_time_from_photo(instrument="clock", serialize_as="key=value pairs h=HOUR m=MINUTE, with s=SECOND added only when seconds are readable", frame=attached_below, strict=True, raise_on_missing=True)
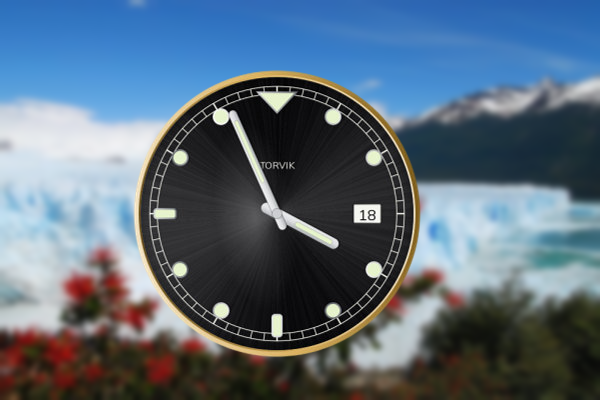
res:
h=3 m=56
